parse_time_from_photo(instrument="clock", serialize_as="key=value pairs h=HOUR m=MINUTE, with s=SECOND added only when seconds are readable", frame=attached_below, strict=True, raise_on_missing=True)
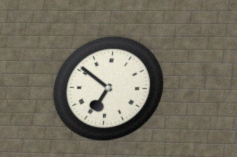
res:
h=6 m=51
